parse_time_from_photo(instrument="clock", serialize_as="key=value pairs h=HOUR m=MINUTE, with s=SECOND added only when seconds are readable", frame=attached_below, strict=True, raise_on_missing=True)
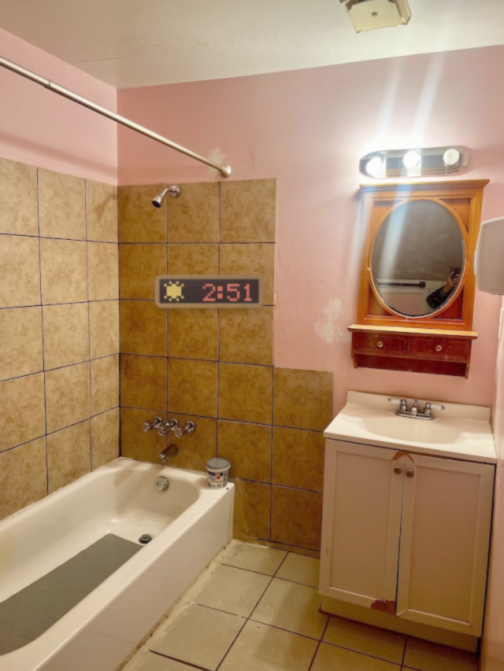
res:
h=2 m=51
